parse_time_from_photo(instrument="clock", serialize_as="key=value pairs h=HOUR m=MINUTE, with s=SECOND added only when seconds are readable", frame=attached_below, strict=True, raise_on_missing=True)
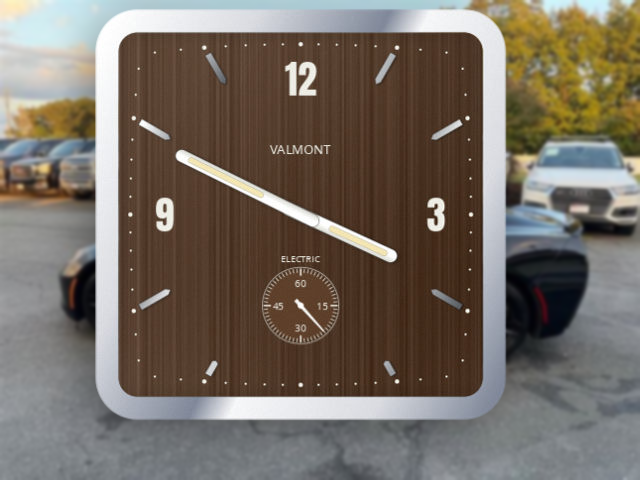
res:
h=3 m=49 s=23
